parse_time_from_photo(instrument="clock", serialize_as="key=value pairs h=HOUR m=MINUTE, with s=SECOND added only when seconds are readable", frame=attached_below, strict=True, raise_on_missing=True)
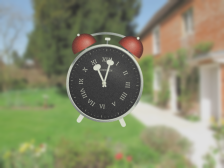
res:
h=11 m=2
